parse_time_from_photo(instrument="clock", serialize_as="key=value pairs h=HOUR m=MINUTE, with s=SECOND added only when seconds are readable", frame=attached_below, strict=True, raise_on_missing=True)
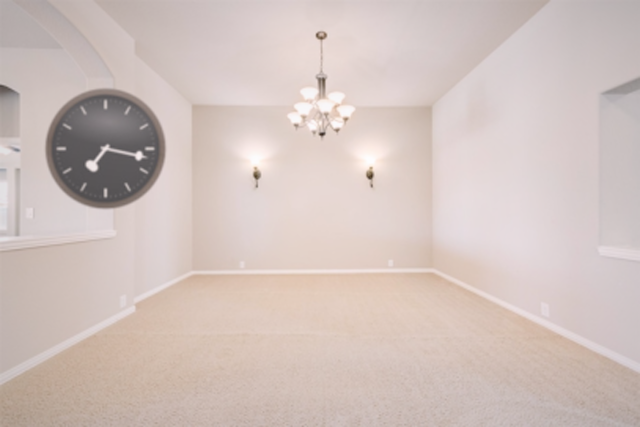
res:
h=7 m=17
